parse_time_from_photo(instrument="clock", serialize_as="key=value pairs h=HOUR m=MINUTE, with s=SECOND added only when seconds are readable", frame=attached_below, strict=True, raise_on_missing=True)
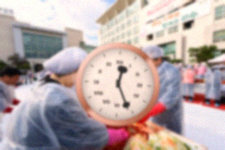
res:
h=12 m=26
